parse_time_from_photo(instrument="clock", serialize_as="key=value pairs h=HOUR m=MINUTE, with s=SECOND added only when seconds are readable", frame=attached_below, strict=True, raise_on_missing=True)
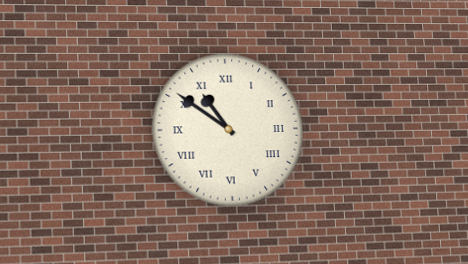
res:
h=10 m=51
